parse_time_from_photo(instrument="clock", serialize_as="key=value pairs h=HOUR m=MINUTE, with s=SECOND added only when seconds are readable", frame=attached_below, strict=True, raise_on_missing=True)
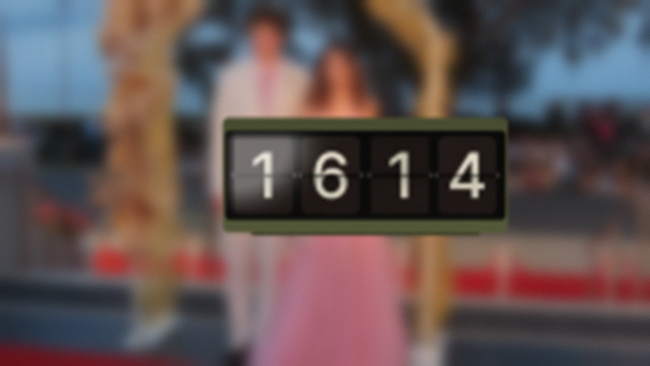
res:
h=16 m=14
